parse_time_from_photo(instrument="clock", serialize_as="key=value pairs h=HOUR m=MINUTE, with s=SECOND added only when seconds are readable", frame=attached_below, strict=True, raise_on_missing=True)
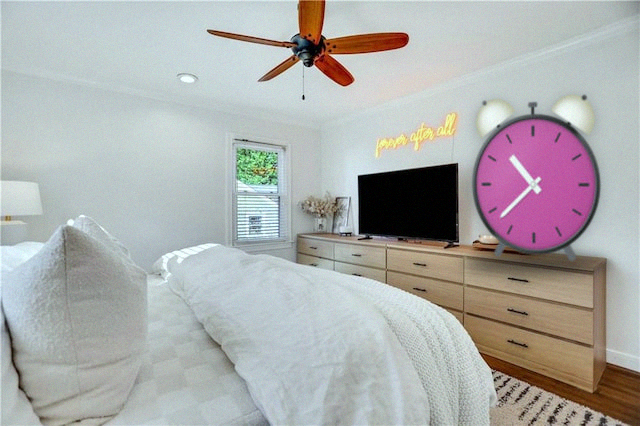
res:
h=10 m=38
